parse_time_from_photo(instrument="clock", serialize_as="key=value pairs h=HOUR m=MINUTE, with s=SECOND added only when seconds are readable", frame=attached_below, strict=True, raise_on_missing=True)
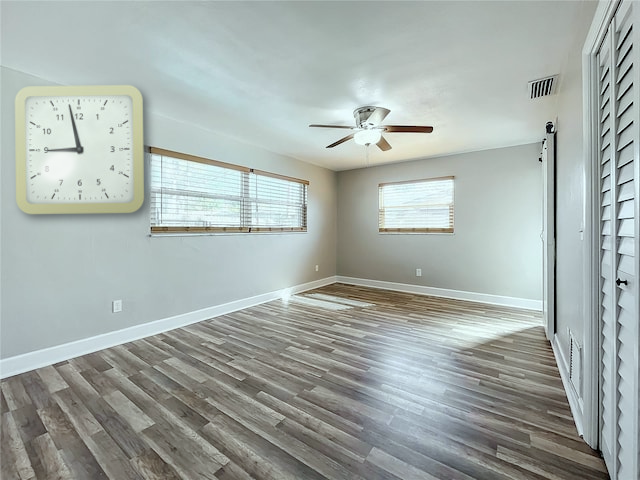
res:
h=8 m=58
